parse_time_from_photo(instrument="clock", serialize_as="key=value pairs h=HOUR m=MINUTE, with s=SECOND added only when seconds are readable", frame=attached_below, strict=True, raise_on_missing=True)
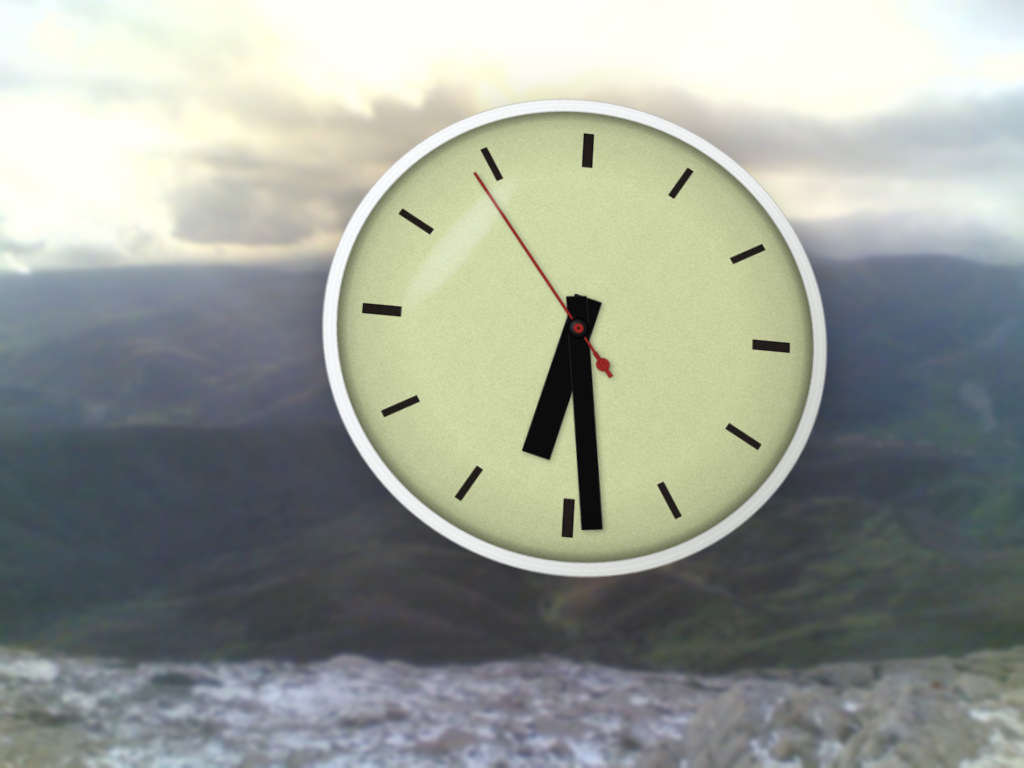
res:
h=6 m=28 s=54
